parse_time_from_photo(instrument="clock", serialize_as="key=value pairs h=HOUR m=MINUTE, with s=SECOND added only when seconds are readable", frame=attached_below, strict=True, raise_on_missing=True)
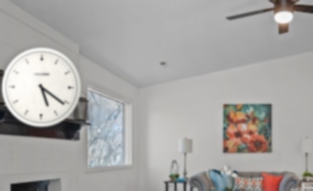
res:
h=5 m=21
